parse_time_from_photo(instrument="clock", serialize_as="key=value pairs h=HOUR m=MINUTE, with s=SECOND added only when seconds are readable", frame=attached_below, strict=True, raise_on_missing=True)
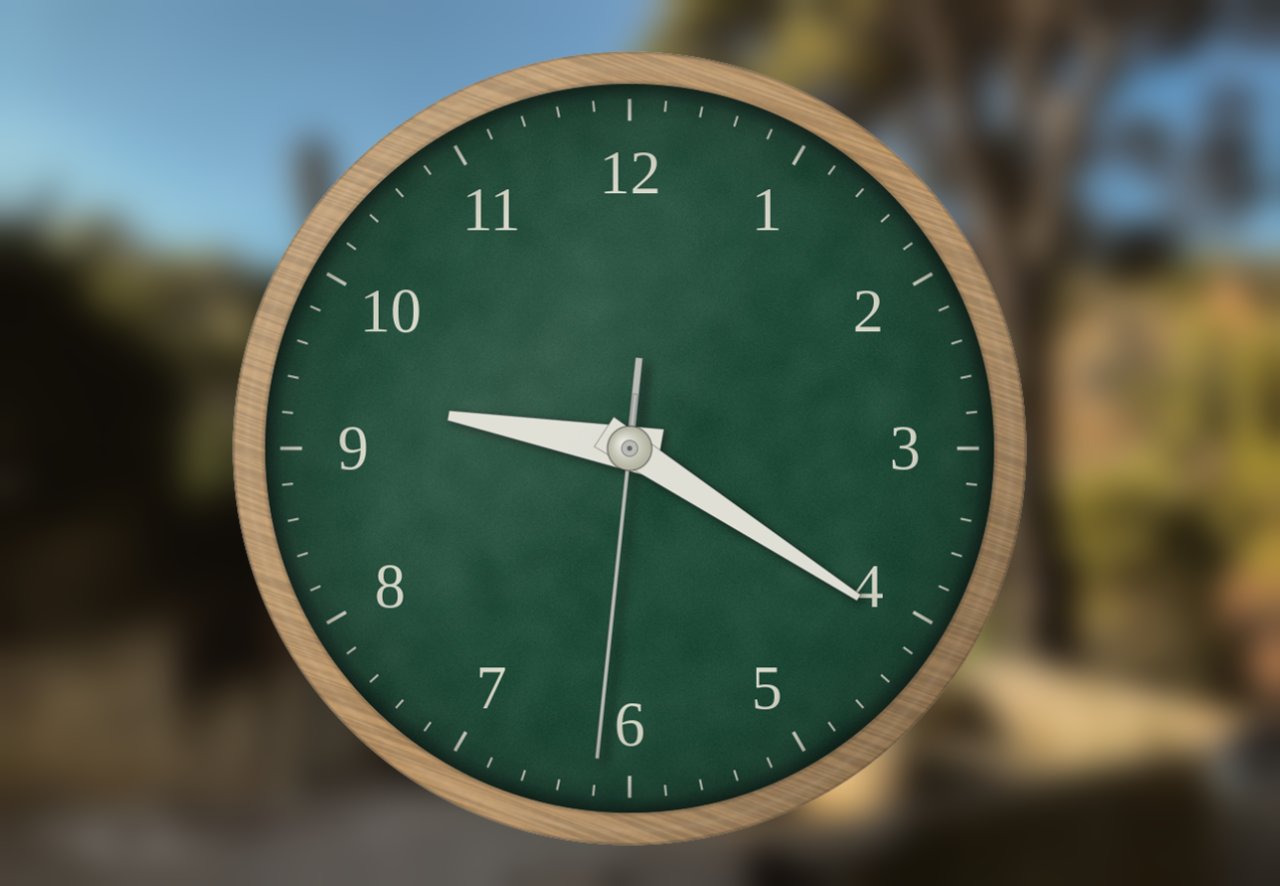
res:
h=9 m=20 s=31
